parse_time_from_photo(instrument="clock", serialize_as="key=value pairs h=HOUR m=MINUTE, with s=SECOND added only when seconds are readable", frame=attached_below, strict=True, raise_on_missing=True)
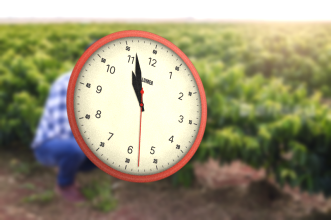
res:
h=10 m=56 s=28
